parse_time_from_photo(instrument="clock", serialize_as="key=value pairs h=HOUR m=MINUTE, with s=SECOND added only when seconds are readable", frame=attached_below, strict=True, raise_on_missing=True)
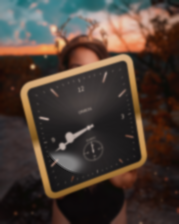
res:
h=8 m=42
